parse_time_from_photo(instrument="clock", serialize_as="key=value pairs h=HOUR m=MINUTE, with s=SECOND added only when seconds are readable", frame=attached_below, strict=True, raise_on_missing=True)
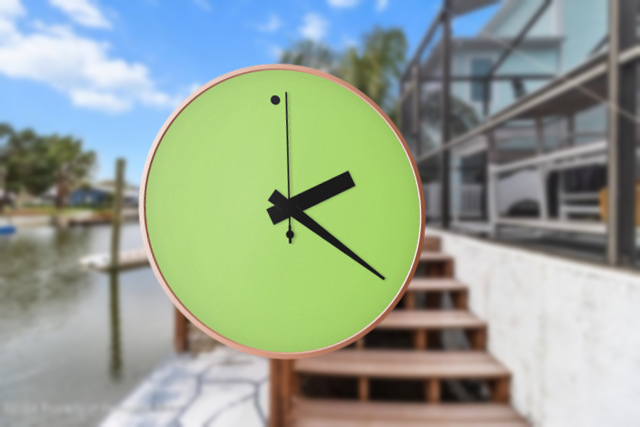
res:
h=2 m=22 s=1
